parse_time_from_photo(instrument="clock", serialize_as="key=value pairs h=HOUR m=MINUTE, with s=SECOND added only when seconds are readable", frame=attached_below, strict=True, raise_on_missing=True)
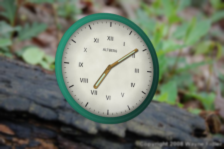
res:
h=7 m=9
